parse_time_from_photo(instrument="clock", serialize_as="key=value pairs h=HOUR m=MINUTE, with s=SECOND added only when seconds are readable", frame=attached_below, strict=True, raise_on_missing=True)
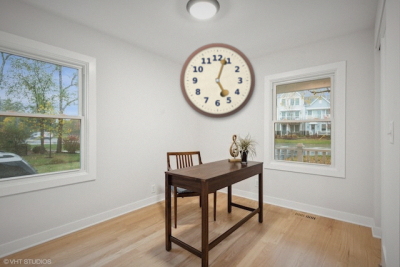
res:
h=5 m=3
